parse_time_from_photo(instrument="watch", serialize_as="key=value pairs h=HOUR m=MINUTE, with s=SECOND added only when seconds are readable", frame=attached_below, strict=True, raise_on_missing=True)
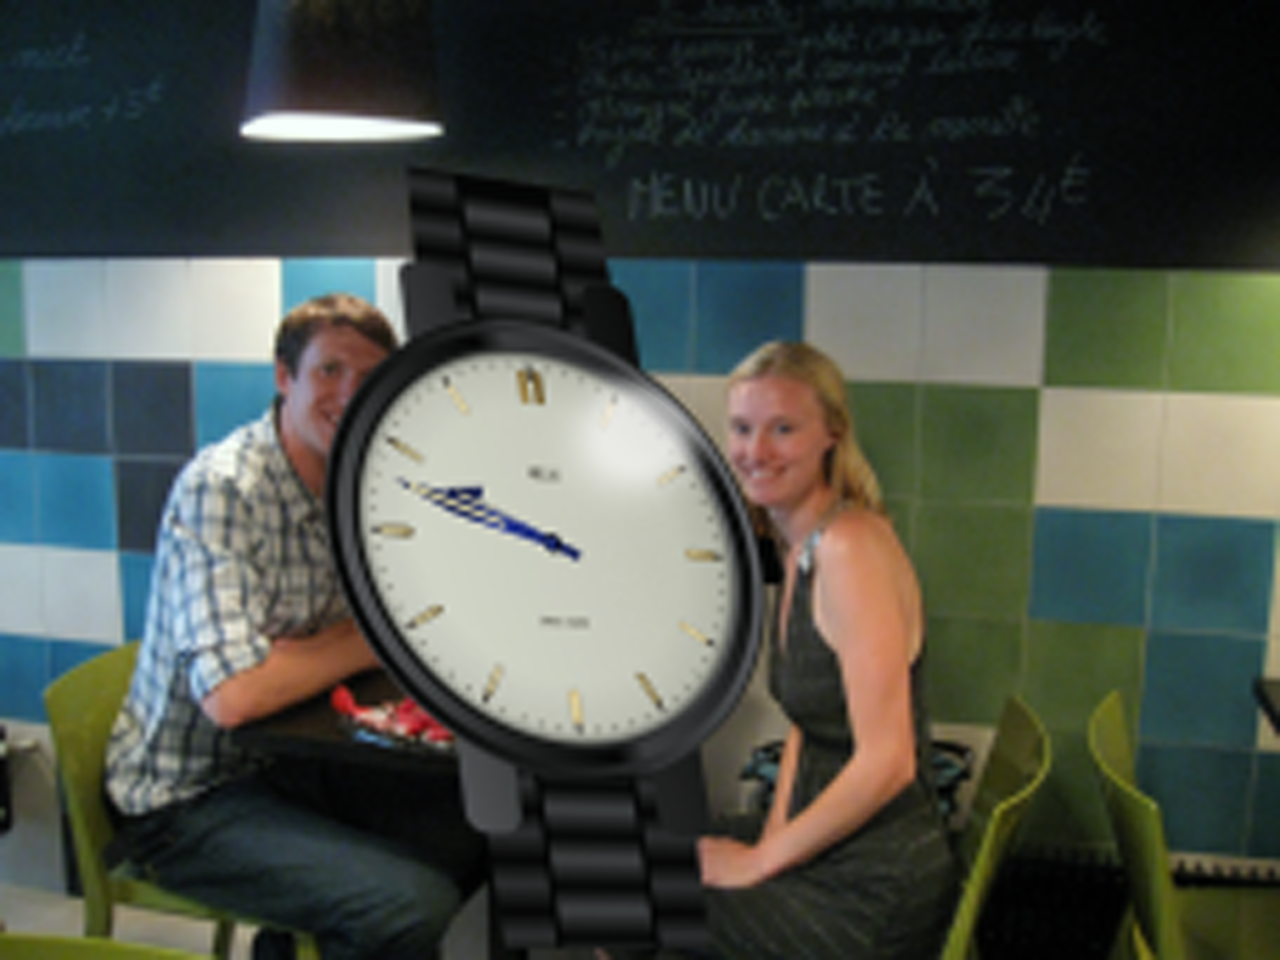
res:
h=9 m=48
